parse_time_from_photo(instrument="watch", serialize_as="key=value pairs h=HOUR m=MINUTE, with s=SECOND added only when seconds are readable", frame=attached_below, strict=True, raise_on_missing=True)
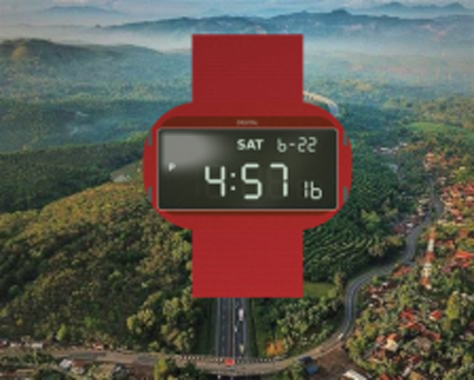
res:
h=4 m=57 s=16
